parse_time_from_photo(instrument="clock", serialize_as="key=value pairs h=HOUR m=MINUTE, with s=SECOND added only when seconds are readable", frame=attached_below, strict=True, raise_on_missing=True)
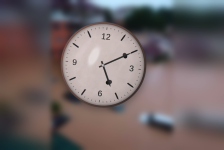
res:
h=5 m=10
